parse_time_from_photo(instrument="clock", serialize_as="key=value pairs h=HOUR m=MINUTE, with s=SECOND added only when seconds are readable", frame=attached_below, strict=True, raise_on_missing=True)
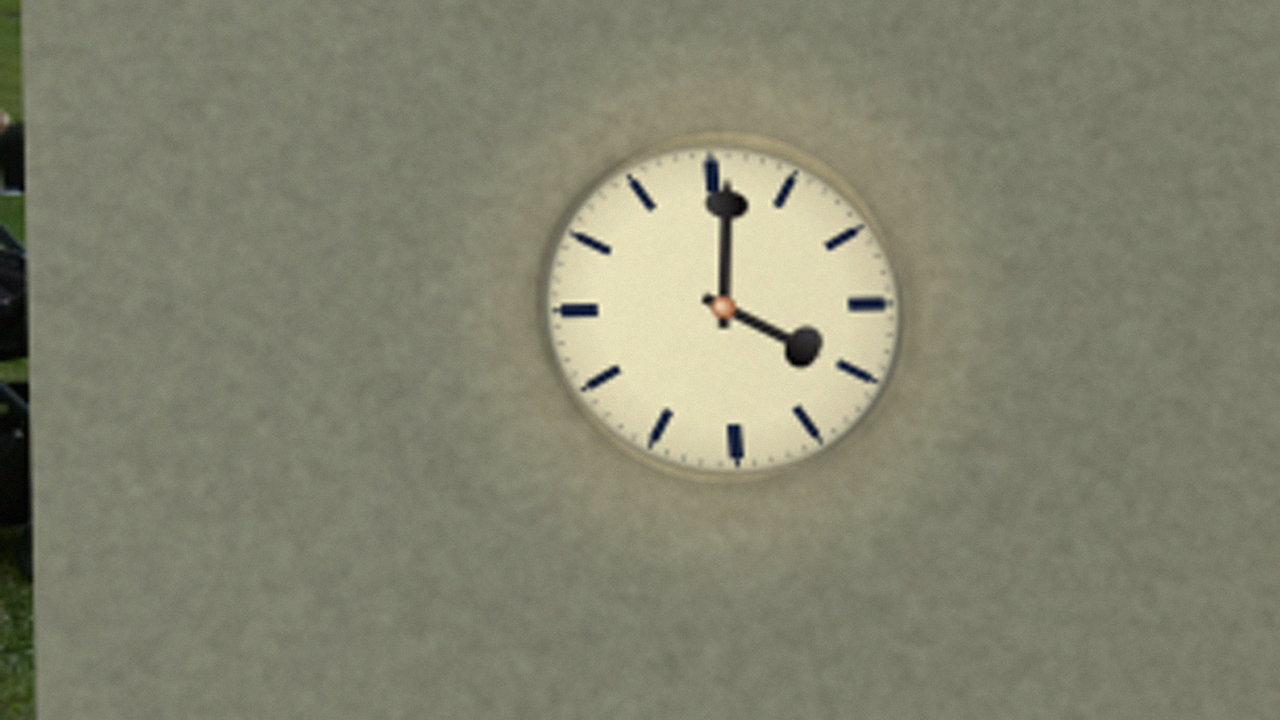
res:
h=4 m=1
